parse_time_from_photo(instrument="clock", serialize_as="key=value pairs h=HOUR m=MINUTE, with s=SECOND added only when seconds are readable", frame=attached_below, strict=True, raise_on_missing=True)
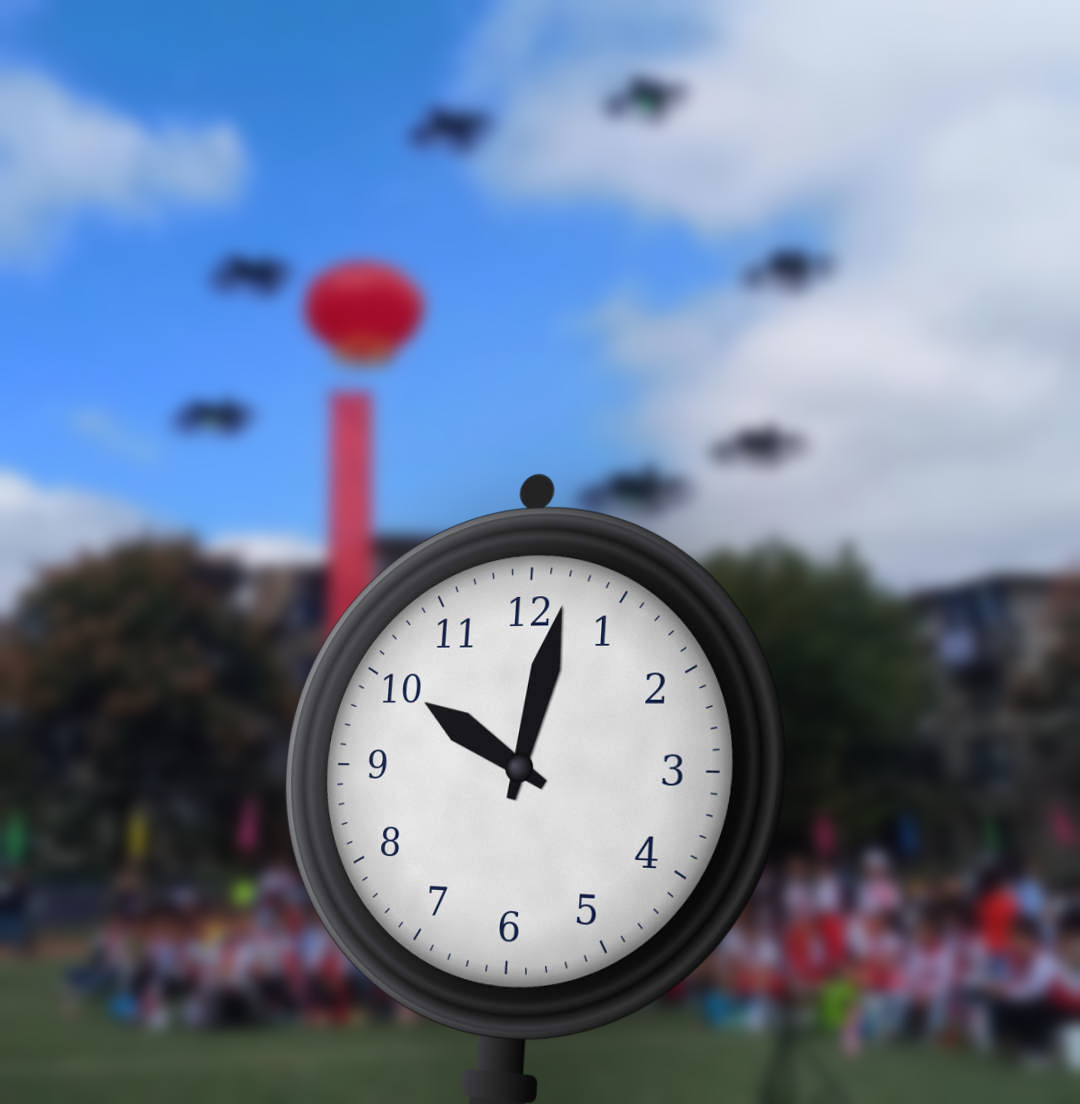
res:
h=10 m=2
